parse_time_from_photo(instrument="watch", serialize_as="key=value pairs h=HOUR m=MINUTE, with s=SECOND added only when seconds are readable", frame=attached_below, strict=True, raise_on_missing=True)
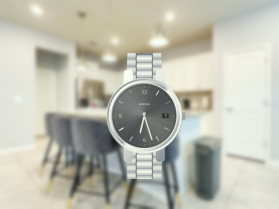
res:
h=6 m=27
